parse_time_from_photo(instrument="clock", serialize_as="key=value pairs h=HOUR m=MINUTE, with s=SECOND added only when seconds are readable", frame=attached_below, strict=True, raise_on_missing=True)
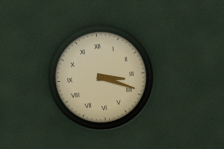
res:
h=3 m=19
